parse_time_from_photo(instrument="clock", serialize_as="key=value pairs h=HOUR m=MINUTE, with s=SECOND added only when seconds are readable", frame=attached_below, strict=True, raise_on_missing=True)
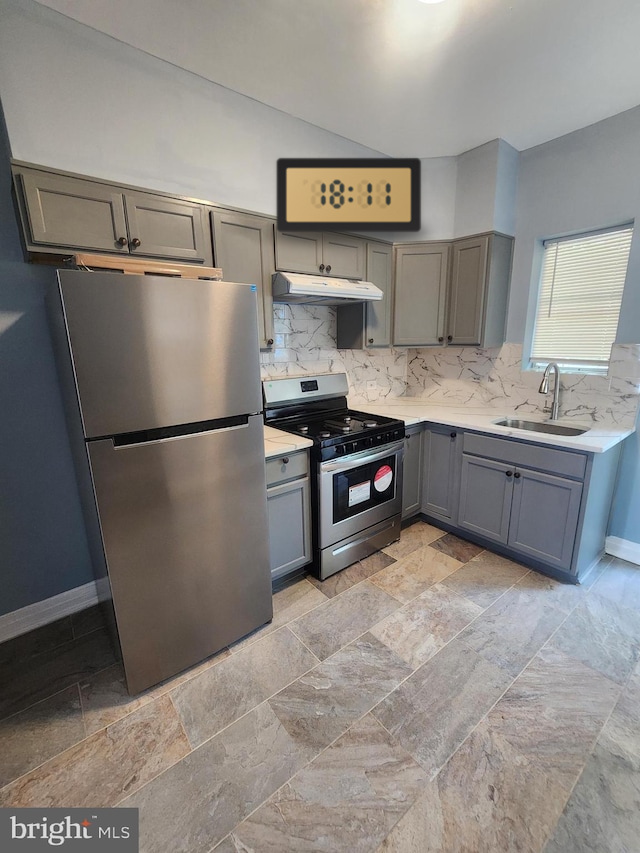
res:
h=18 m=11
